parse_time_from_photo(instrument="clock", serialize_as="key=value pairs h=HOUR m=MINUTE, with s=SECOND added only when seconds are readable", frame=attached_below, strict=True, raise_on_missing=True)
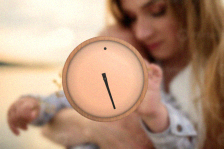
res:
h=5 m=27
